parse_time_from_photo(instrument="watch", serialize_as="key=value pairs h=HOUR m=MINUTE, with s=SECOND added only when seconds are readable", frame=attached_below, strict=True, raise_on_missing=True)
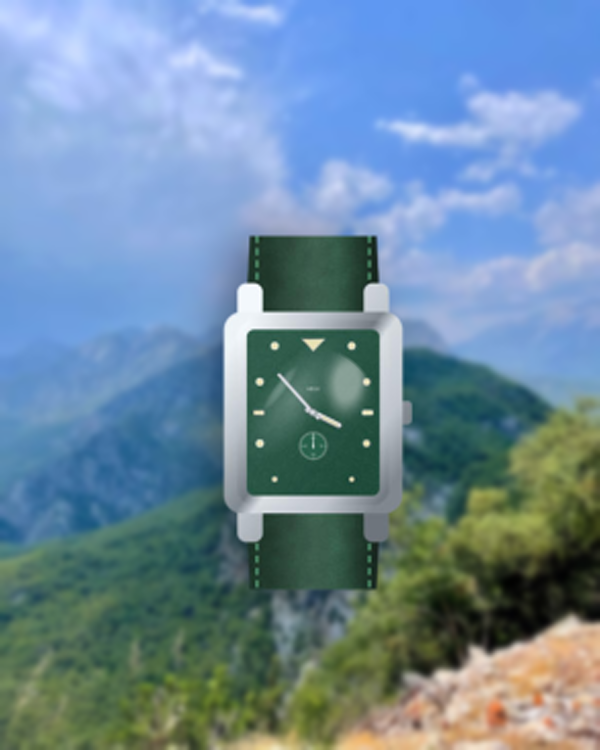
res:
h=3 m=53
